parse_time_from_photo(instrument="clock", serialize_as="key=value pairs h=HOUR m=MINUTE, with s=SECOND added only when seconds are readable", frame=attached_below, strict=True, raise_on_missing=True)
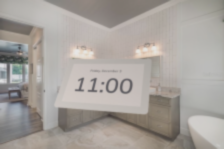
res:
h=11 m=0
